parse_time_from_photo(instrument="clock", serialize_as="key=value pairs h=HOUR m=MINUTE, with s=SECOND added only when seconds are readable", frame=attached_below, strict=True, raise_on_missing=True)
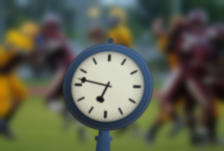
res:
h=6 m=47
